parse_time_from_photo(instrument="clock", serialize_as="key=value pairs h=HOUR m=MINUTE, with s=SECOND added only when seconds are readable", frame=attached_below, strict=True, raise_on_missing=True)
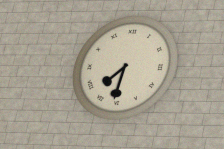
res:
h=7 m=31
